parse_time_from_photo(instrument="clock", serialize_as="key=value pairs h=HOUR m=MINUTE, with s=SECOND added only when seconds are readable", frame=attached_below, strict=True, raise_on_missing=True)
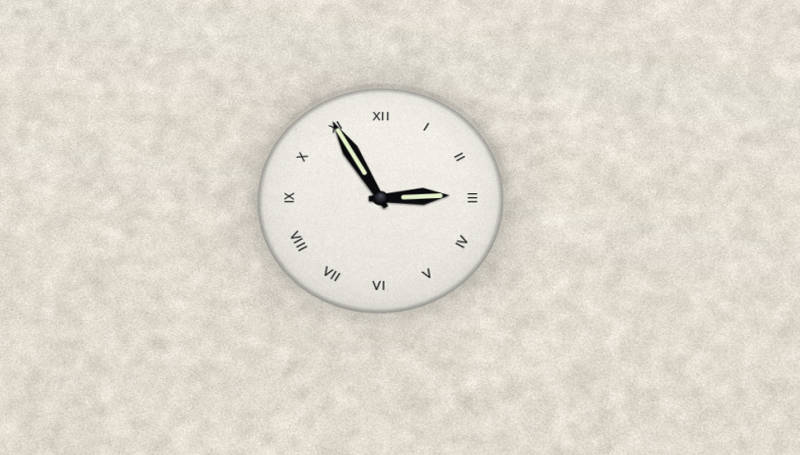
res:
h=2 m=55
